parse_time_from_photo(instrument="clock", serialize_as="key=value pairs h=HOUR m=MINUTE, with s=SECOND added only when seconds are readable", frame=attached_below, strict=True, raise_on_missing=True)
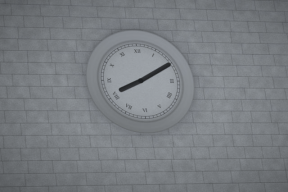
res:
h=8 m=10
